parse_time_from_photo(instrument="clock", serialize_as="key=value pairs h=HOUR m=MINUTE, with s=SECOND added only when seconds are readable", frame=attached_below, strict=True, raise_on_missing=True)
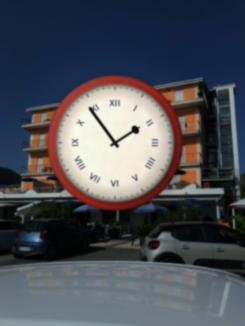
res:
h=1 m=54
